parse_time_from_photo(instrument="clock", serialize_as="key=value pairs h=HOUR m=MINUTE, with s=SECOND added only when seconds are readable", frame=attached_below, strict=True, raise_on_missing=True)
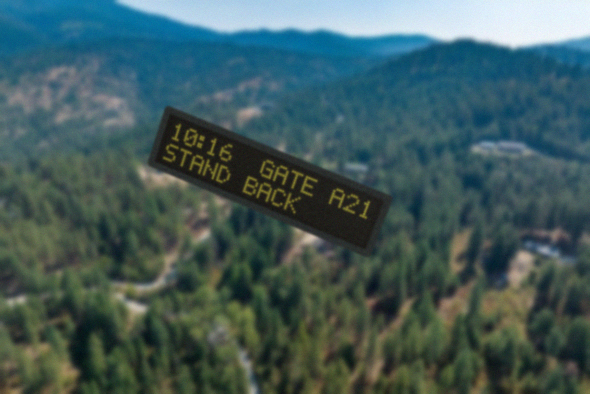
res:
h=10 m=16
